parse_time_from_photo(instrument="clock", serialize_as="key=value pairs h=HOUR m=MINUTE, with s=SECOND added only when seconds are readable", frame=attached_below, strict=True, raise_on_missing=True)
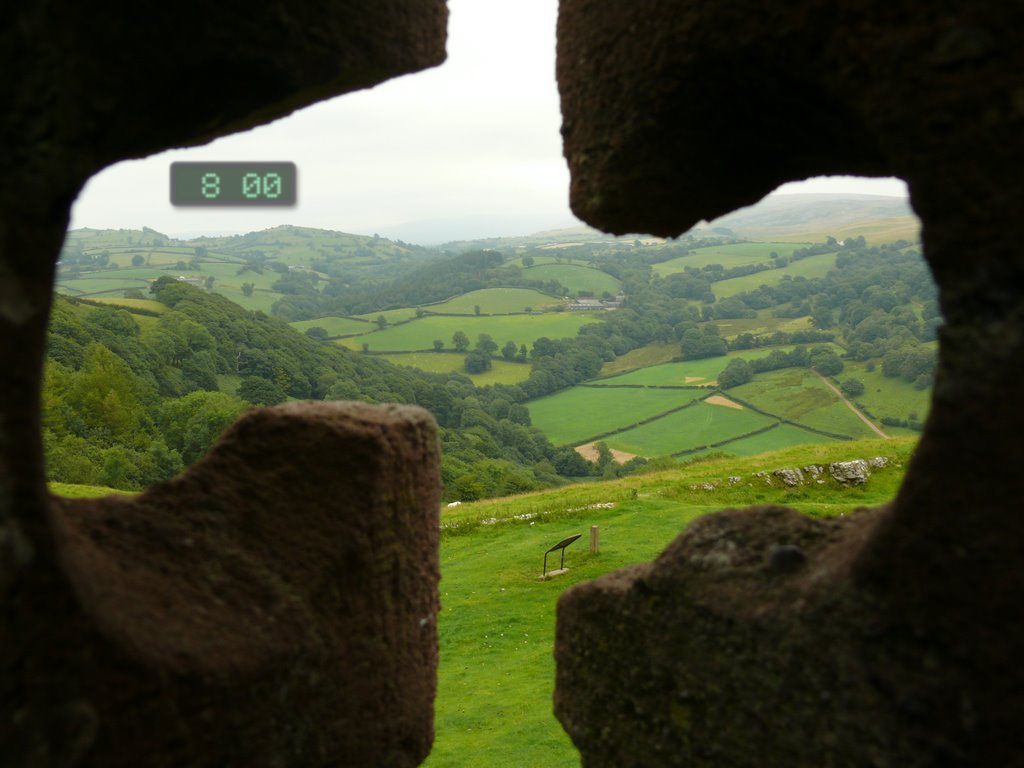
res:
h=8 m=0
